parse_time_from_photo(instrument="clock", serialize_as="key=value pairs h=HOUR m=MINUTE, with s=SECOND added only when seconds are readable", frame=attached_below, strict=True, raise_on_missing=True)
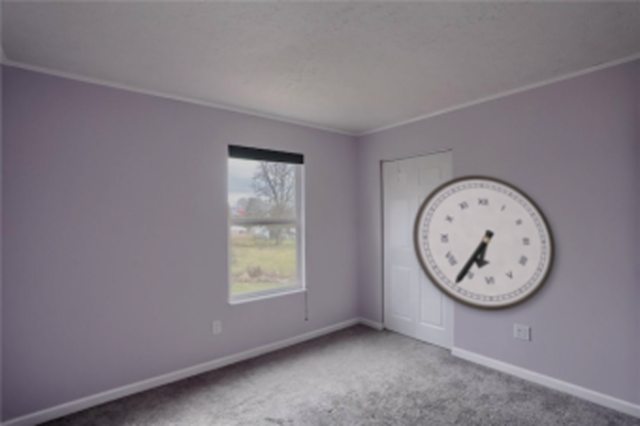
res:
h=6 m=36
